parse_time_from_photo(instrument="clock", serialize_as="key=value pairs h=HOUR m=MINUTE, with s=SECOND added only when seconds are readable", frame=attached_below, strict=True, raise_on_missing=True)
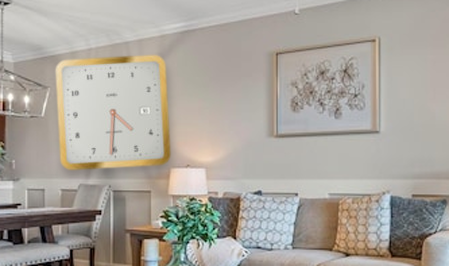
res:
h=4 m=31
